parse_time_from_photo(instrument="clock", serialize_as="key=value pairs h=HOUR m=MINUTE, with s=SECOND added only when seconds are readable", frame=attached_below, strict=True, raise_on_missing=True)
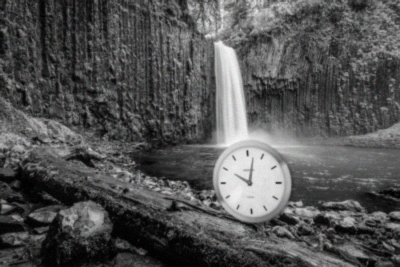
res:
h=10 m=2
